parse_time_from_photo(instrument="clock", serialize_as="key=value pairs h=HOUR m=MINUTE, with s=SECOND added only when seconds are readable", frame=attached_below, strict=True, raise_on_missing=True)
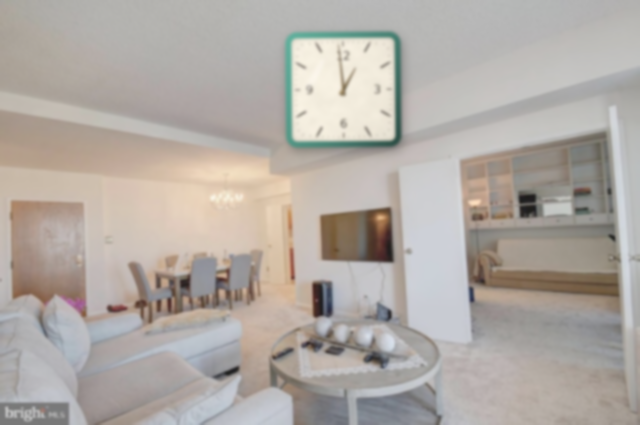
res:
h=12 m=59
